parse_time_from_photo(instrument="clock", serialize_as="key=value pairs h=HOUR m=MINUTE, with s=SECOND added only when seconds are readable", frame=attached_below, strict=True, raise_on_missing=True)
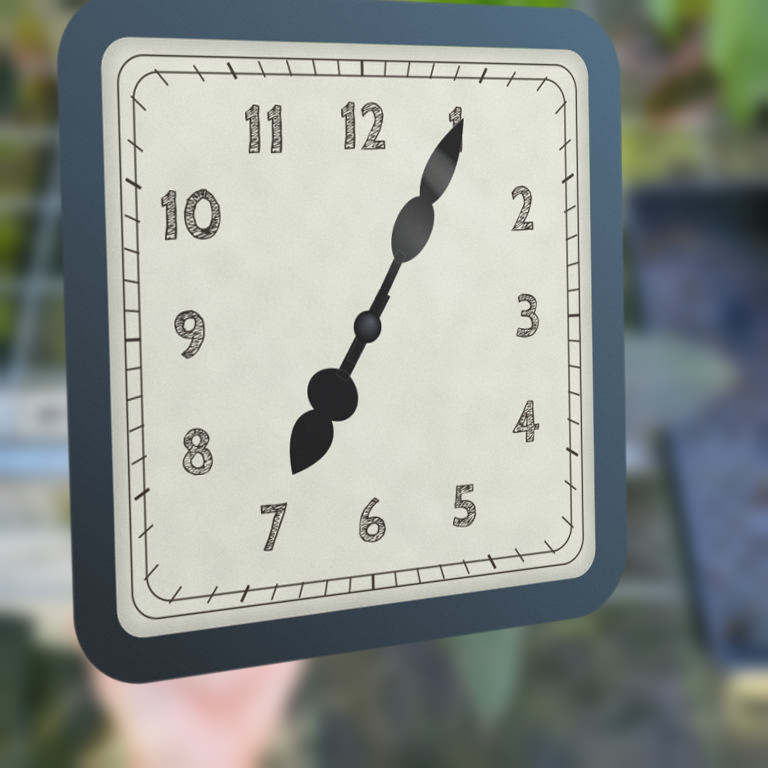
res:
h=7 m=5
